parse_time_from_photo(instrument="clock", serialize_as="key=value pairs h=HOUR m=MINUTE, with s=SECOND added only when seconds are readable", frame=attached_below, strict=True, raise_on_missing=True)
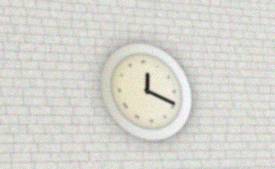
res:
h=12 m=19
